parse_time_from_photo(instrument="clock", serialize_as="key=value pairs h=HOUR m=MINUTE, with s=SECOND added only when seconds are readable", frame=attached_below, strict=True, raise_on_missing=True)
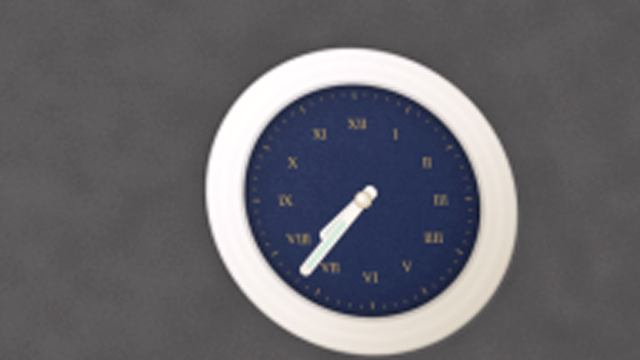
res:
h=7 m=37
